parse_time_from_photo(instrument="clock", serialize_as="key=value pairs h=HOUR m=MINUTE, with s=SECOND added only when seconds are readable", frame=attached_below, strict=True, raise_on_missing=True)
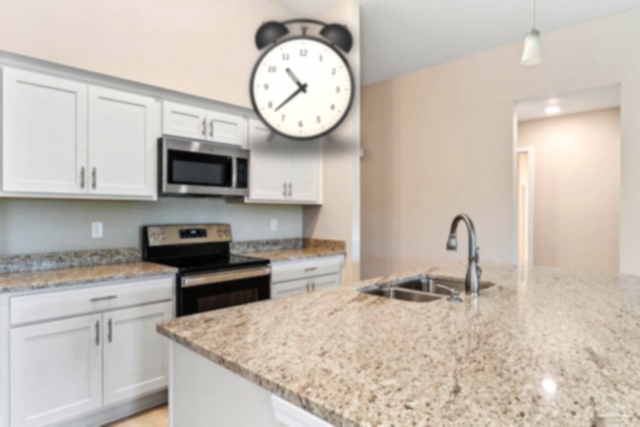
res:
h=10 m=38
